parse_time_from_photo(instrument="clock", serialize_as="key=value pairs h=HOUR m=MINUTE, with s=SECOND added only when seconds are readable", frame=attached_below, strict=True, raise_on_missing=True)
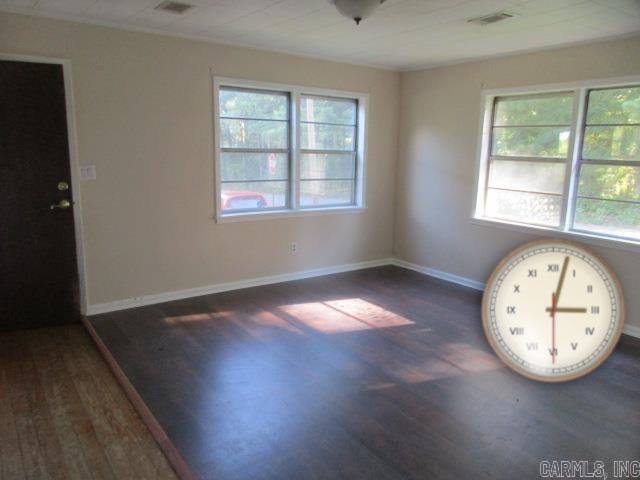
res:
h=3 m=2 s=30
